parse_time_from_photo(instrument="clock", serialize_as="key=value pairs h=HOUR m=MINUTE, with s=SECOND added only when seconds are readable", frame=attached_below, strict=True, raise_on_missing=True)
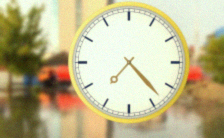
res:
h=7 m=23
